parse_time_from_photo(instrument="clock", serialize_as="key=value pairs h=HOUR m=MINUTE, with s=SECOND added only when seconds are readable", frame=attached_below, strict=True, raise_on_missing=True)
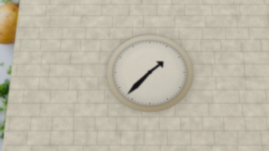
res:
h=1 m=37
